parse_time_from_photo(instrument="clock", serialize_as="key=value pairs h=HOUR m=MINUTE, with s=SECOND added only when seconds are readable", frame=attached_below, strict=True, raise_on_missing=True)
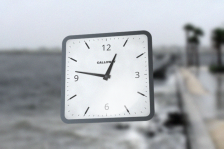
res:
h=12 m=47
